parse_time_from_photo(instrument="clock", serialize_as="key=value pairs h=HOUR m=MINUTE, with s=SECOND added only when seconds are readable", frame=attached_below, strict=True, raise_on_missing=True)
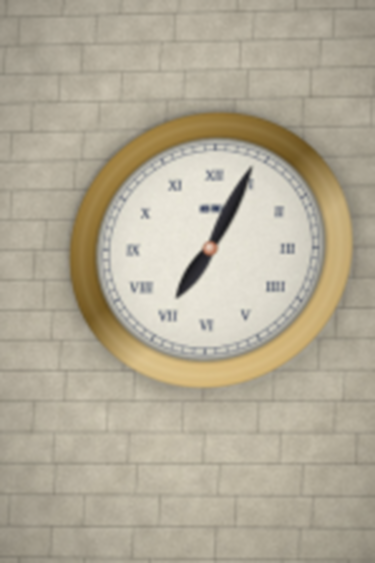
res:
h=7 m=4
